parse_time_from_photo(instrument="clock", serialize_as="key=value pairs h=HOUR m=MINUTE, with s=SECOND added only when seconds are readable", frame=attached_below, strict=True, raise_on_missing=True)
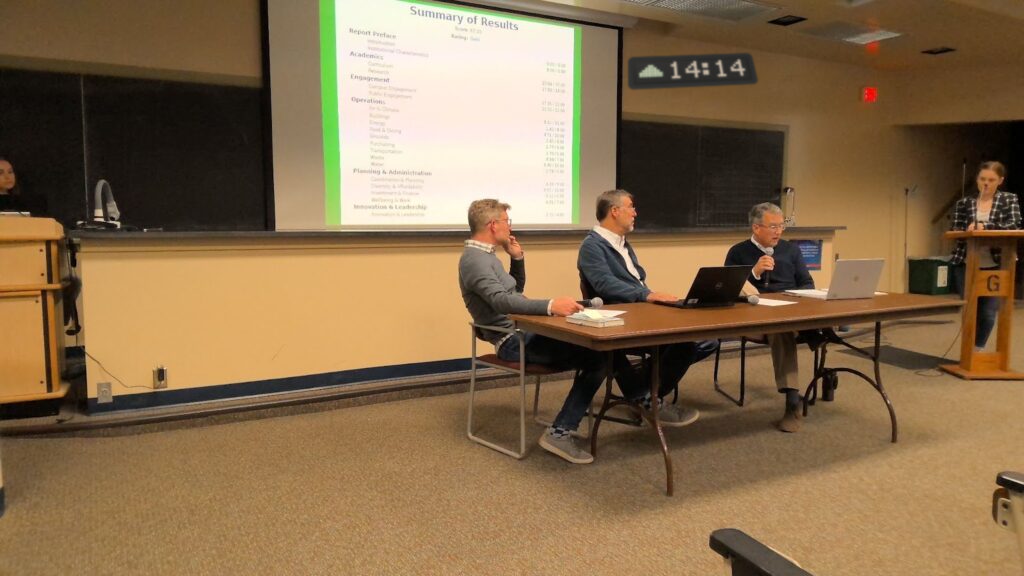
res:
h=14 m=14
